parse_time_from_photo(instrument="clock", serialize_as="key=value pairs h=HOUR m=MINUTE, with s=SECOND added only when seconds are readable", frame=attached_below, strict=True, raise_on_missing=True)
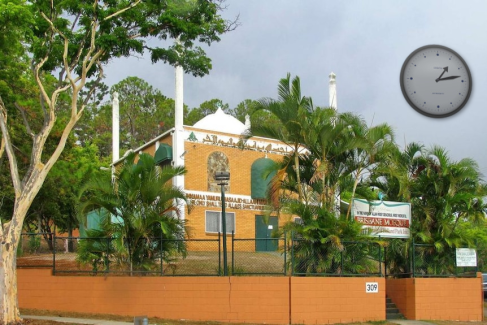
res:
h=1 m=13
